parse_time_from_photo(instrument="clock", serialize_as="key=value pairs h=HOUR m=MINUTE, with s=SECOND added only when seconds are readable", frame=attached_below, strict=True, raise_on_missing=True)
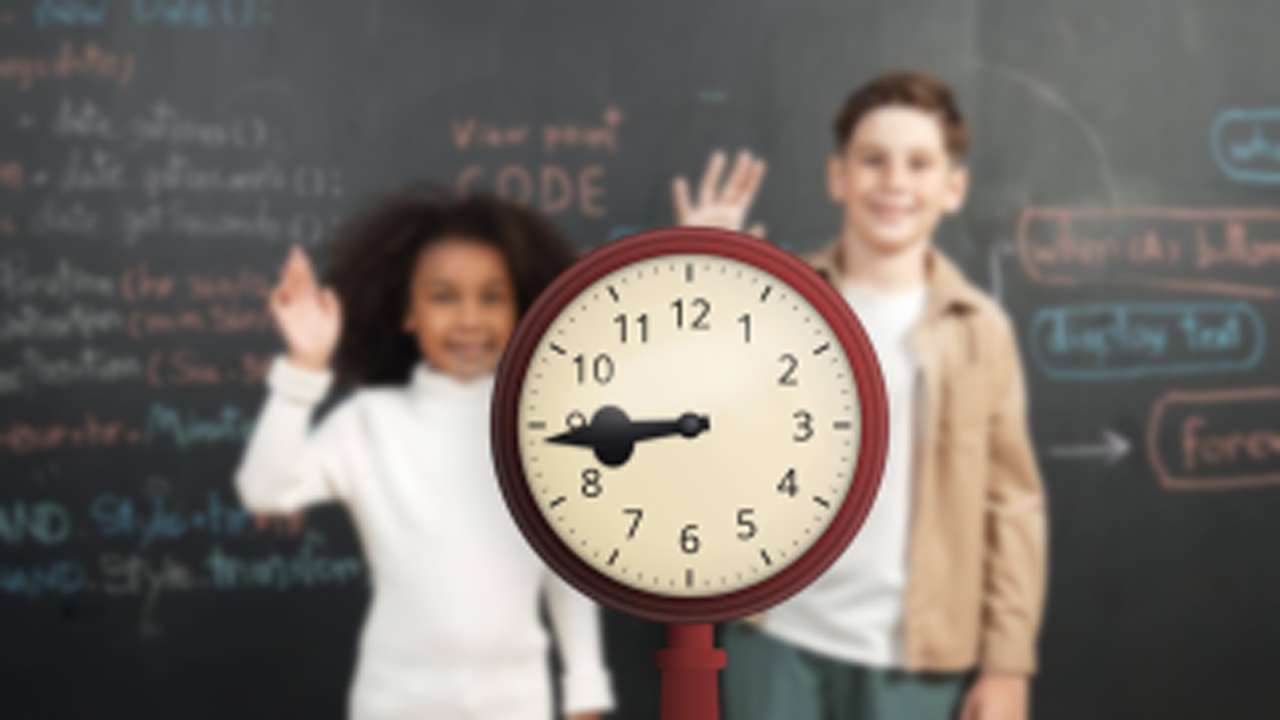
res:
h=8 m=44
